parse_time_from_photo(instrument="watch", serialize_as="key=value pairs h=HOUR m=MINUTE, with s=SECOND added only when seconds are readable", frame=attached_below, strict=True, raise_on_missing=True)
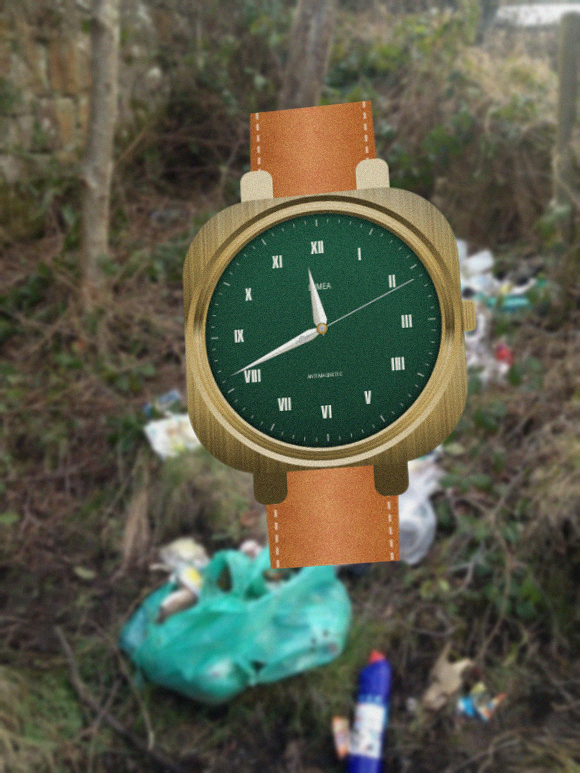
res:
h=11 m=41 s=11
